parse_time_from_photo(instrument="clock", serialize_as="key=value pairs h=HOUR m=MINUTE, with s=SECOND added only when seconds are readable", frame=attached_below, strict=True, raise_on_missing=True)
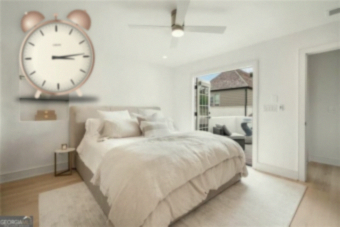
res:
h=3 m=14
